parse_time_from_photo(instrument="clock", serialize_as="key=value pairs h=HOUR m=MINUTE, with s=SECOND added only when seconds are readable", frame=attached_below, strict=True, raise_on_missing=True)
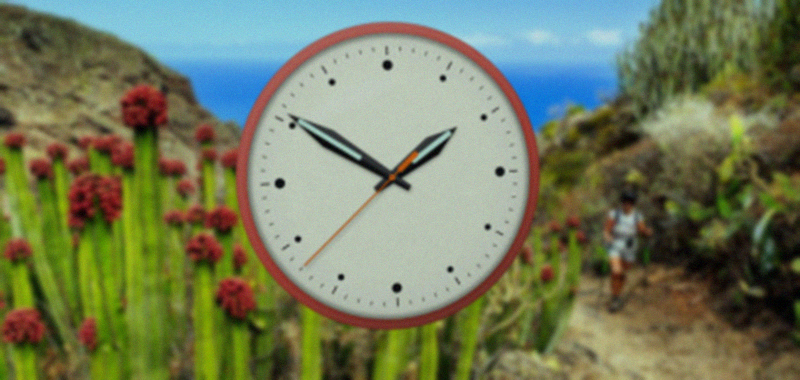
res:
h=1 m=50 s=38
